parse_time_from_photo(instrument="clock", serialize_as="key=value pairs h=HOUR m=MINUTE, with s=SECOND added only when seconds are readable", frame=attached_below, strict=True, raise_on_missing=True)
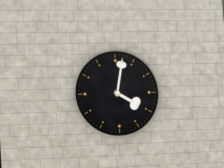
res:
h=4 m=2
